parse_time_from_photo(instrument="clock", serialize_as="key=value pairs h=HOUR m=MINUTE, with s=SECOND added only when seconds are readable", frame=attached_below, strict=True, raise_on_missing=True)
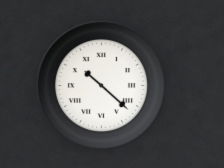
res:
h=10 m=22
